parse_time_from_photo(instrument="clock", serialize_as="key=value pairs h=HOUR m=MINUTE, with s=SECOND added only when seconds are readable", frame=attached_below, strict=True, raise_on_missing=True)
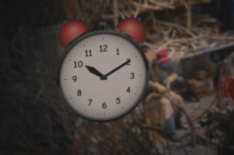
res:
h=10 m=10
